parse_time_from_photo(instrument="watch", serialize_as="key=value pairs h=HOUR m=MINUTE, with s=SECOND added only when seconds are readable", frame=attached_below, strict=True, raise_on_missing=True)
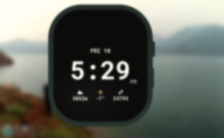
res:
h=5 m=29
